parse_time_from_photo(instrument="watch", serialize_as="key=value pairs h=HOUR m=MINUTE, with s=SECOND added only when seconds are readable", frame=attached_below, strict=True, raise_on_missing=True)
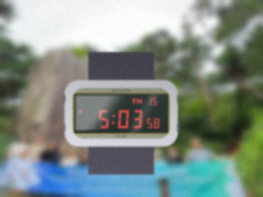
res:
h=5 m=3
